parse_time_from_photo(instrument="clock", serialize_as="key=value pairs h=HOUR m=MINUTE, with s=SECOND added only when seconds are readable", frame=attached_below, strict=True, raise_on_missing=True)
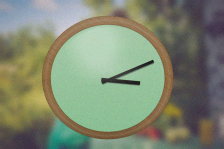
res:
h=3 m=11
